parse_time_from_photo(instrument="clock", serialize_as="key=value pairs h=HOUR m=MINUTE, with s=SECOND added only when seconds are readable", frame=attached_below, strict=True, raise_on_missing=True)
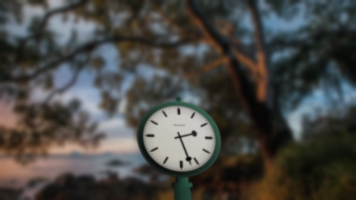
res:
h=2 m=27
